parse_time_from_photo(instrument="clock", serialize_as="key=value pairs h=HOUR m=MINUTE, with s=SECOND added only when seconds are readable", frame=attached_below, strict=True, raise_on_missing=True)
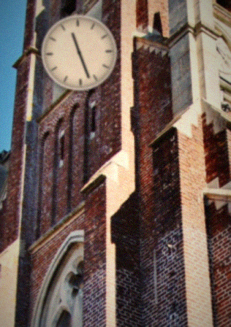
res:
h=11 m=27
